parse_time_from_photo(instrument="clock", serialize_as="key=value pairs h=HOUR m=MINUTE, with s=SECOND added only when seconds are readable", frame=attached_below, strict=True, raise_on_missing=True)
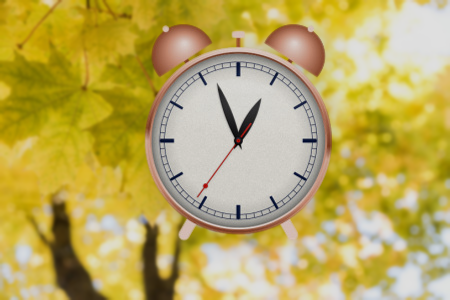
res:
h=12 m=56 s=36
